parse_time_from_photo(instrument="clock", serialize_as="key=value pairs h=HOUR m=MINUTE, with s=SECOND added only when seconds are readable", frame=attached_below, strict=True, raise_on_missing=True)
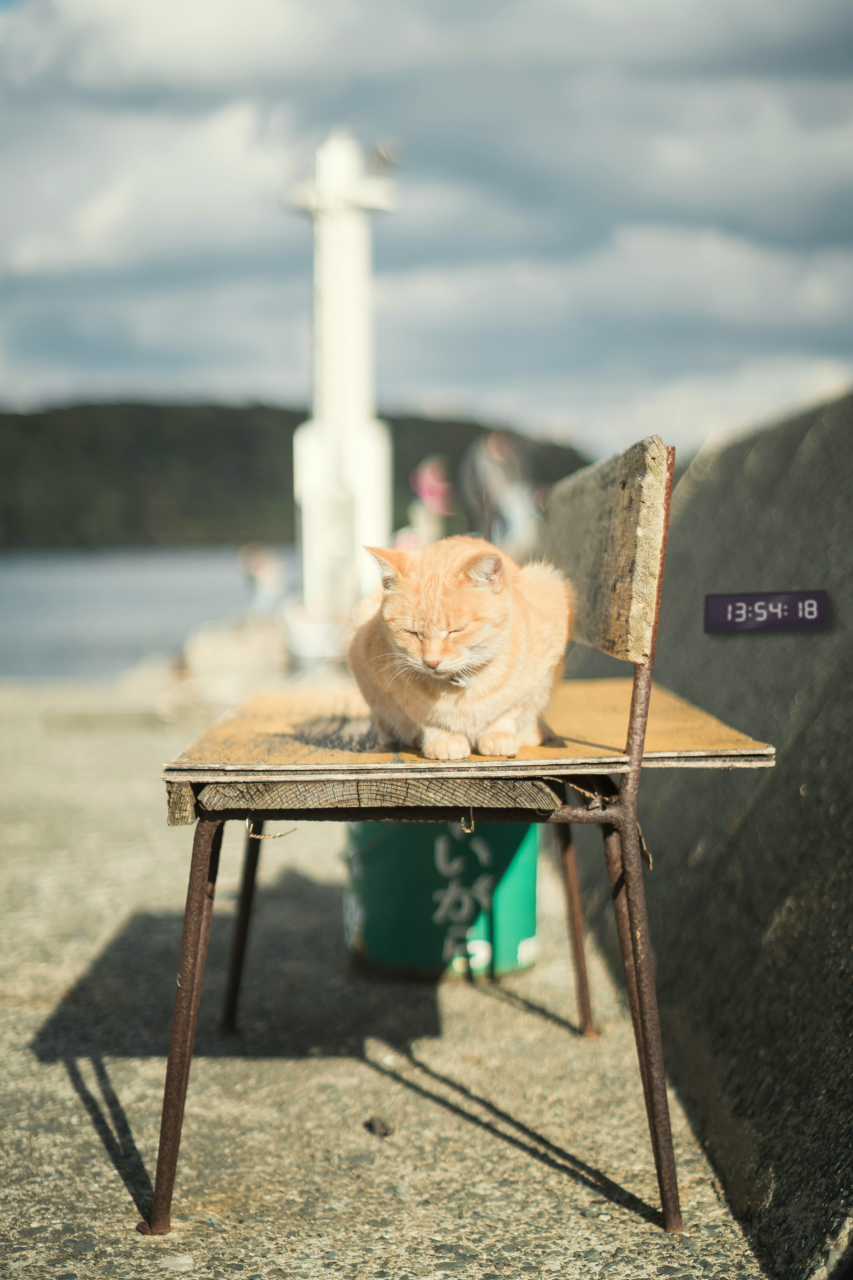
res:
h=13 m=54 s=18
